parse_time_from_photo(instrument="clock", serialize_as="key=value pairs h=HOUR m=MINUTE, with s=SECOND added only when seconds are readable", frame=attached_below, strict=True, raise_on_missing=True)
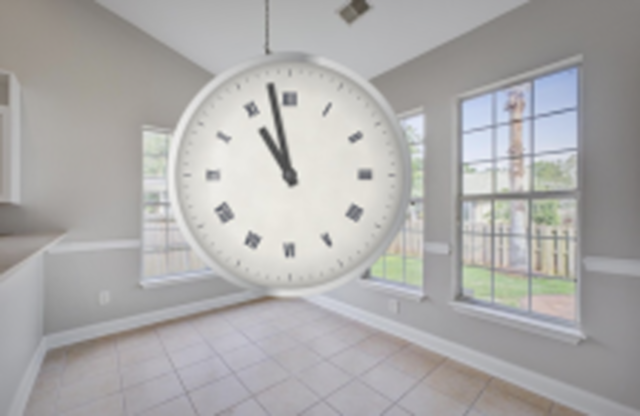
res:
h=10 m=58
